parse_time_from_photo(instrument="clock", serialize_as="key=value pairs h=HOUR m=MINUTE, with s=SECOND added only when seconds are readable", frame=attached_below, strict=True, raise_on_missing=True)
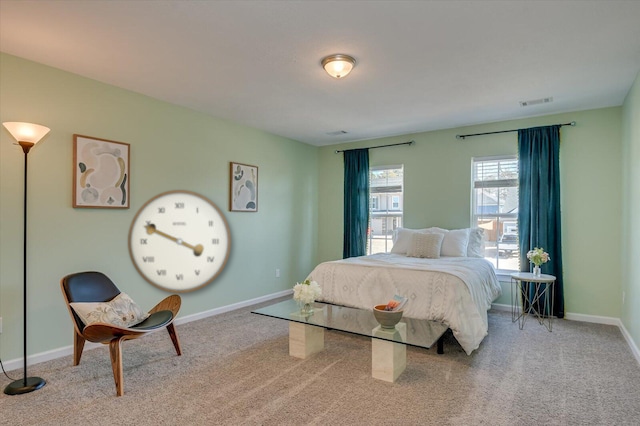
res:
h=3 m=49
